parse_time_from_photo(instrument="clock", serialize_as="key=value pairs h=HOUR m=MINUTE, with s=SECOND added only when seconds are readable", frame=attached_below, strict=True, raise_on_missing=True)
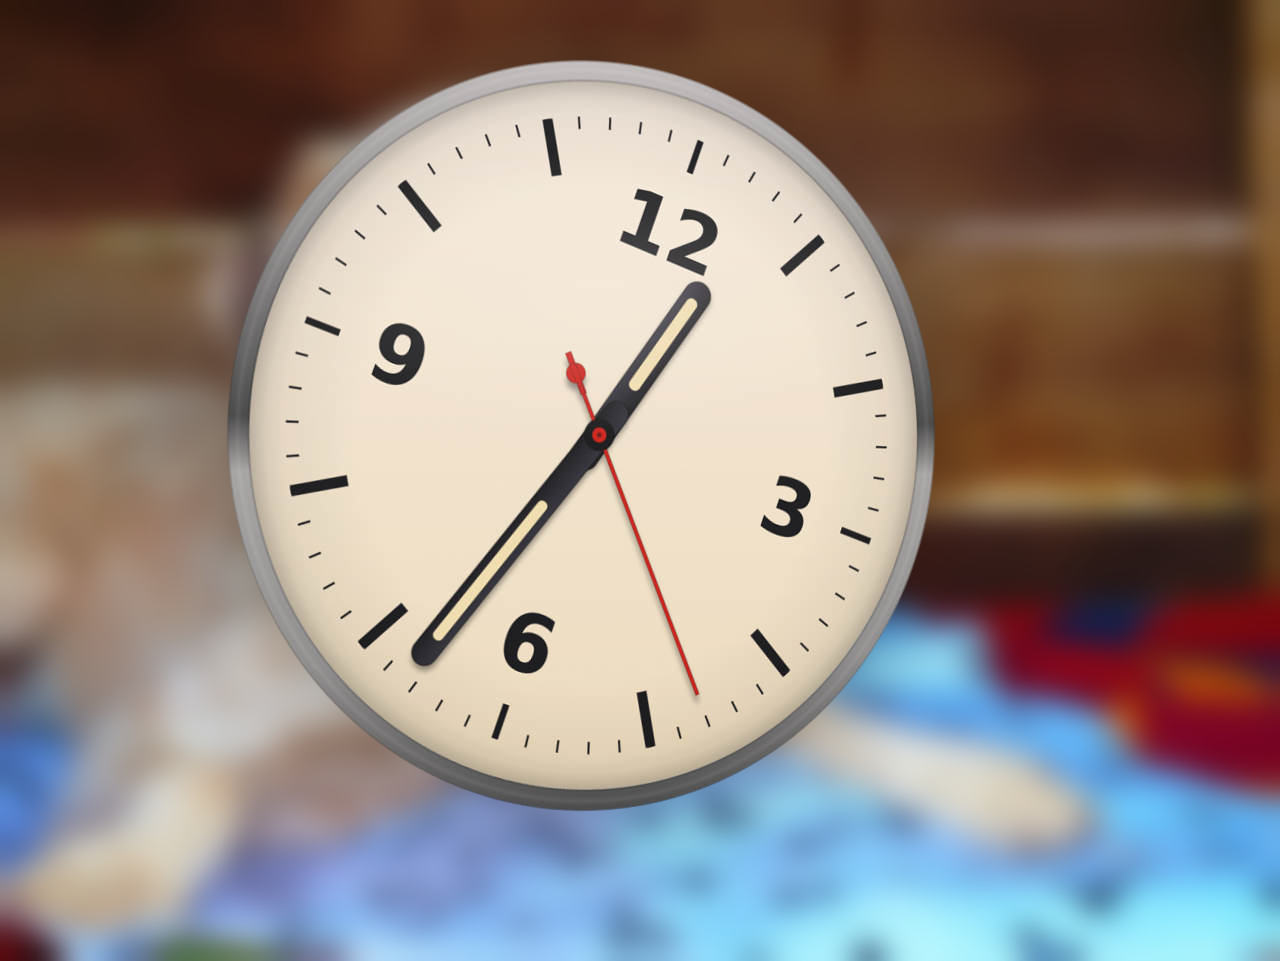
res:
h=12 m=33 s=23
